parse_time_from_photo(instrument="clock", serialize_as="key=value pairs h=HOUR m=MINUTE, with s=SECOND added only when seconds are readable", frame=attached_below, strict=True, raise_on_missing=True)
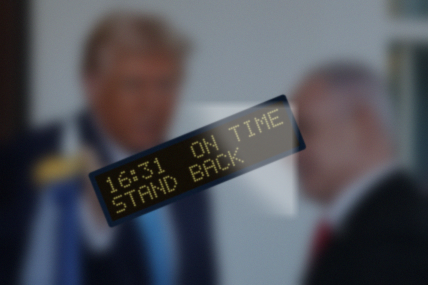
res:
h=16 m=31
